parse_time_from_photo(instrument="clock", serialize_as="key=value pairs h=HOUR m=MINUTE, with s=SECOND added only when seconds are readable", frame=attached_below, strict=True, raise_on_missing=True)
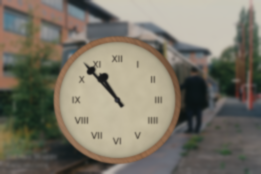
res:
h=10 m=53
